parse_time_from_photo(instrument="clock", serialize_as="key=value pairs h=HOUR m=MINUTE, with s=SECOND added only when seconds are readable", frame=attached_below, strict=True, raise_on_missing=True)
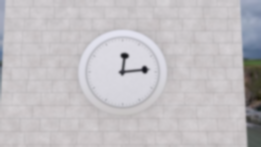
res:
h=12 m=14
